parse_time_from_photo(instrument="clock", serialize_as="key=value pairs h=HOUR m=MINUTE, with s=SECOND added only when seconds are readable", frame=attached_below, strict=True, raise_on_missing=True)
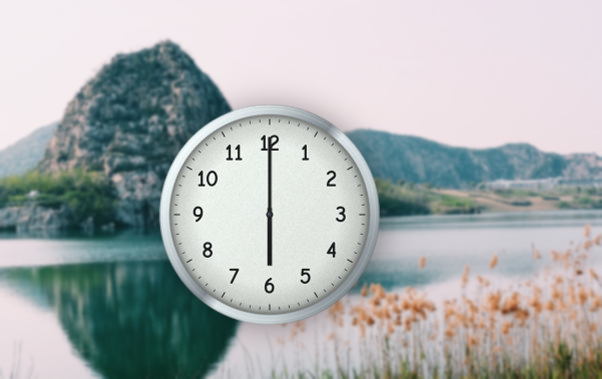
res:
h=6 m=0
